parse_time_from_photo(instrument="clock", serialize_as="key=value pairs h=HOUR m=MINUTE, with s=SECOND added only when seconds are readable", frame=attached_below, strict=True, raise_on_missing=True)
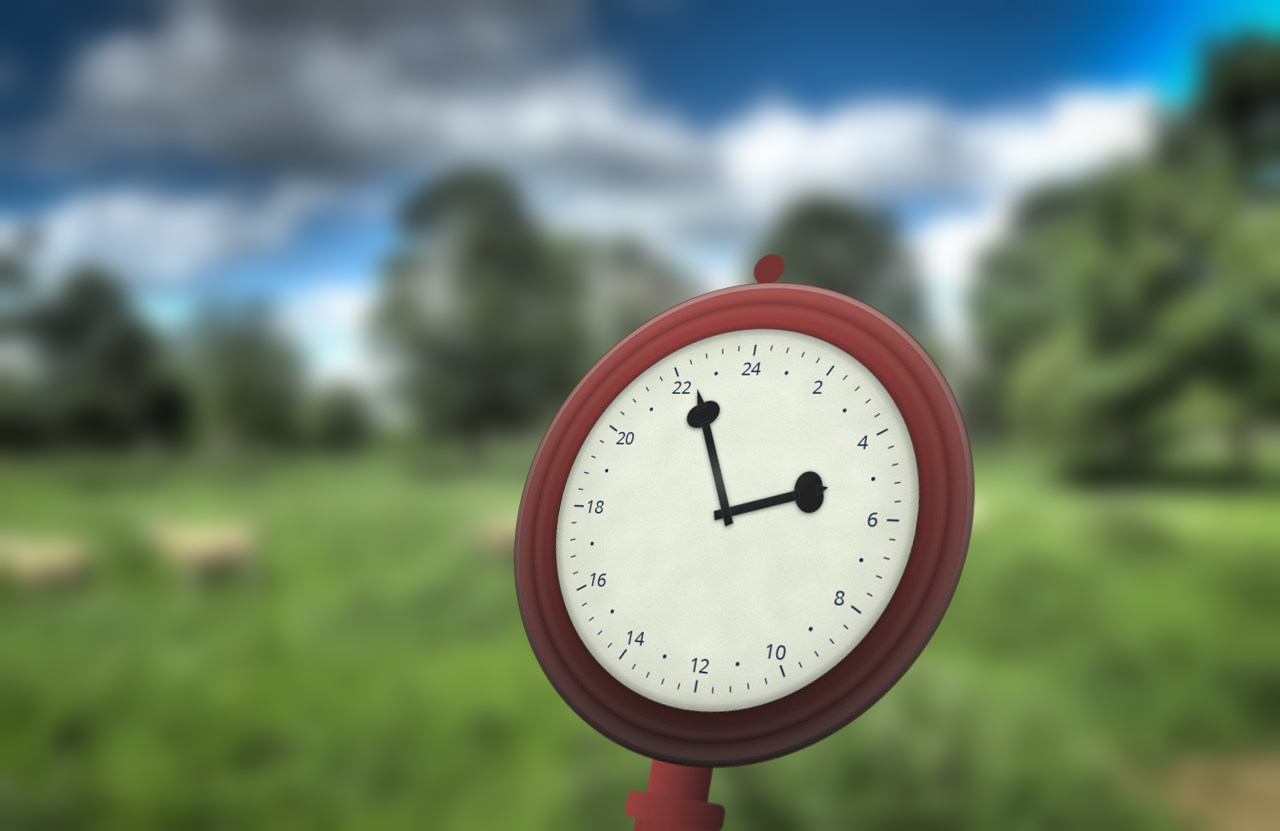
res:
h=4 m=56
